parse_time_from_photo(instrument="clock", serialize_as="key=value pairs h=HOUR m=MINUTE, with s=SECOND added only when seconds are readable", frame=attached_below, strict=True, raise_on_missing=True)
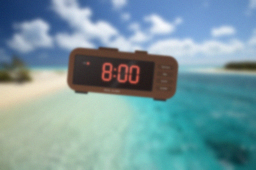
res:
h=8 m=0
